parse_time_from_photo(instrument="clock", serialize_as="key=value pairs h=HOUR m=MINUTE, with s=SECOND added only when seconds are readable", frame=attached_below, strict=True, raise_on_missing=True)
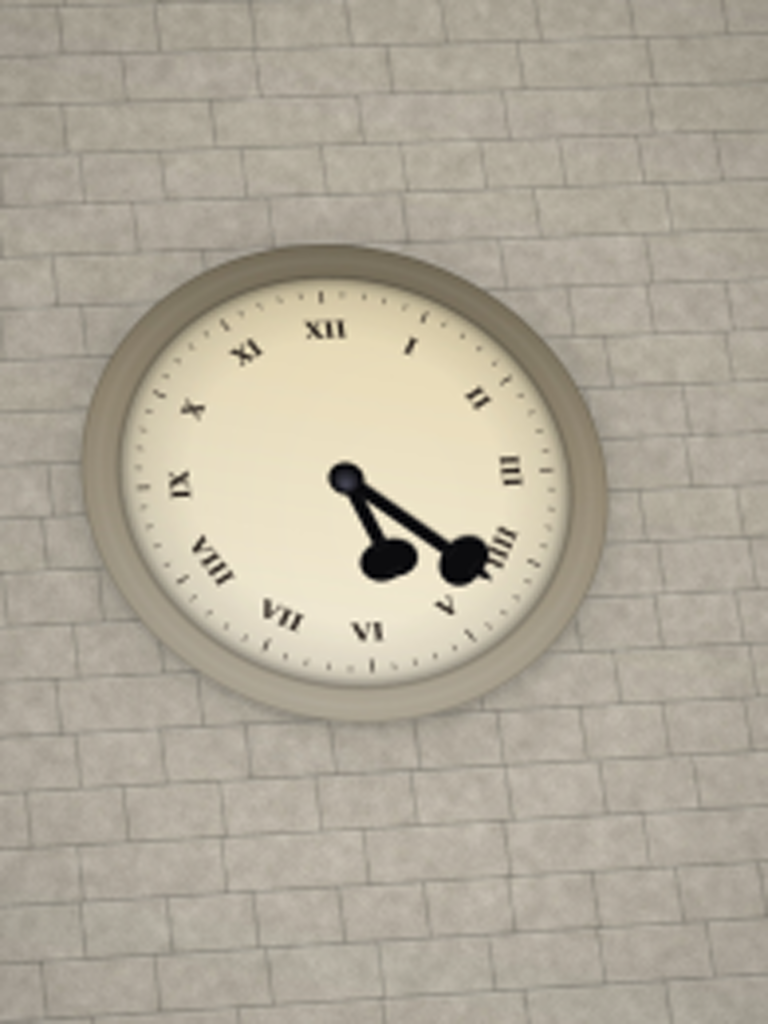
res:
h=5 m=22
